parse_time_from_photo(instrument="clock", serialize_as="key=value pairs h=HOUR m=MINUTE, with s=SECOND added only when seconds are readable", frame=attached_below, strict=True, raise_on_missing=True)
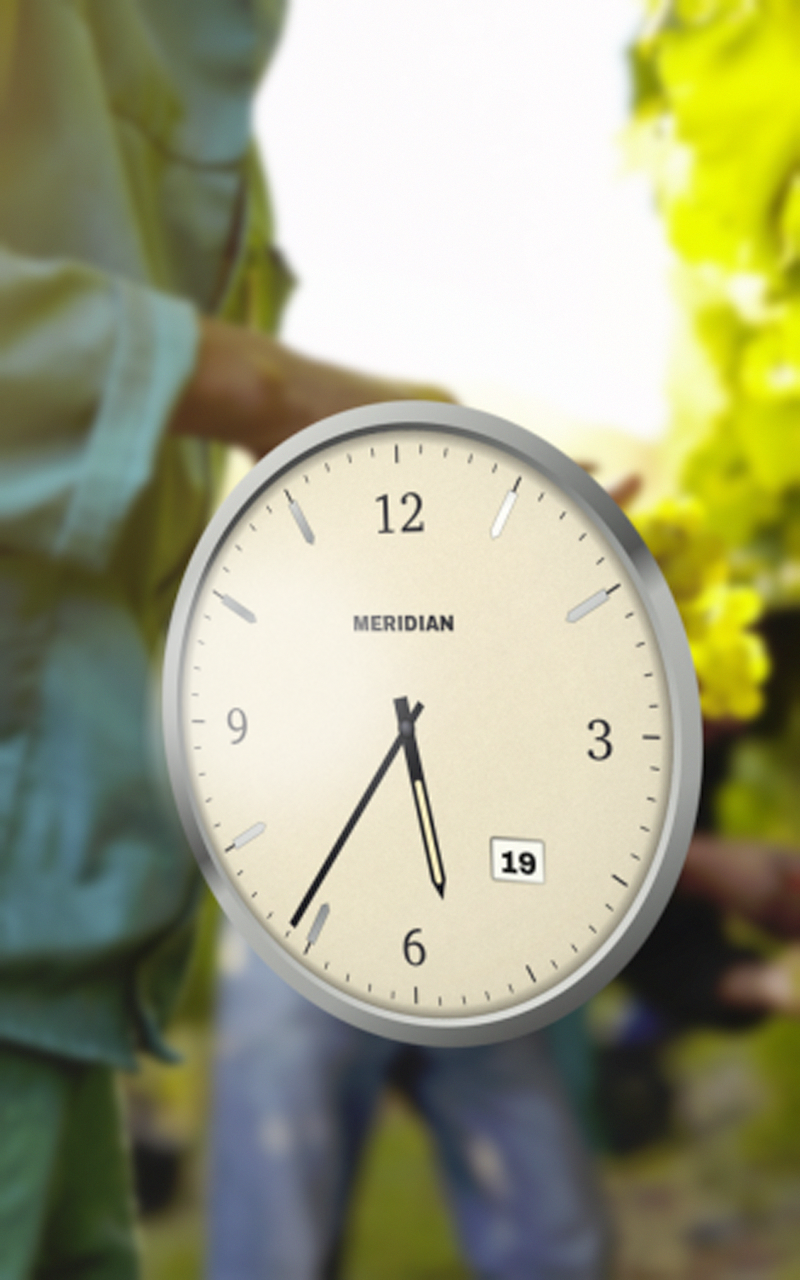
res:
h=5 m=36
